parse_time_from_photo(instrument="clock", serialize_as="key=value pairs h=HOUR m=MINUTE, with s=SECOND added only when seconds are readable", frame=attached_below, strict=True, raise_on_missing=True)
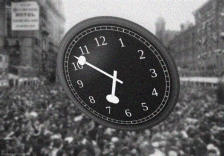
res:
h=6 m=52
